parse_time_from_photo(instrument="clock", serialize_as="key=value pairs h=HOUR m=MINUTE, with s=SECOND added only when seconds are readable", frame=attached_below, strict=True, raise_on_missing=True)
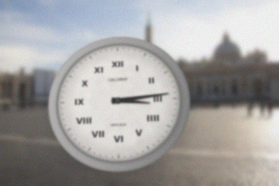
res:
h=3 m=14
